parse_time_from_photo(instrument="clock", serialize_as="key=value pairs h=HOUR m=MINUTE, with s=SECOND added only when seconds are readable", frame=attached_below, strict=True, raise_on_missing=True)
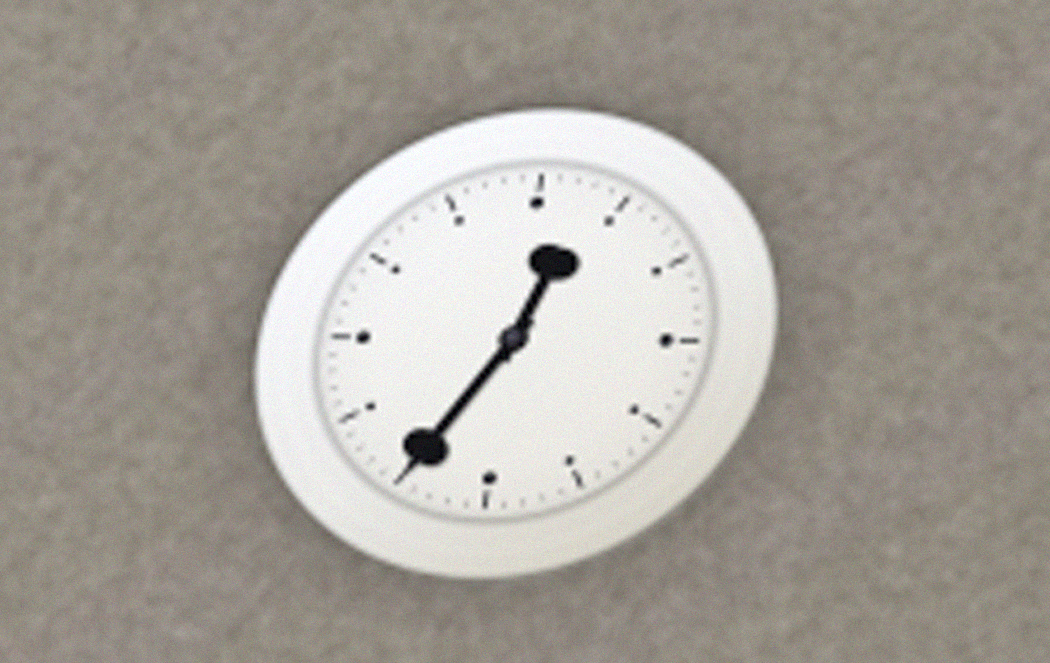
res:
h=12 m=35
